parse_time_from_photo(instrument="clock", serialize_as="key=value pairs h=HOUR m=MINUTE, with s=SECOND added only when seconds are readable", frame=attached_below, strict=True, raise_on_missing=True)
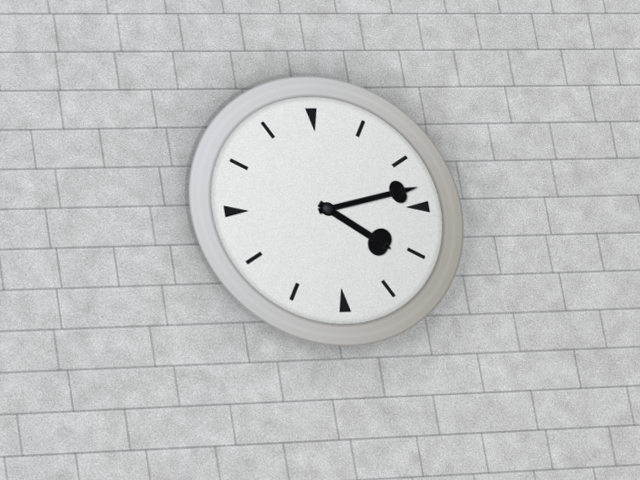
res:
h=4 m=13
